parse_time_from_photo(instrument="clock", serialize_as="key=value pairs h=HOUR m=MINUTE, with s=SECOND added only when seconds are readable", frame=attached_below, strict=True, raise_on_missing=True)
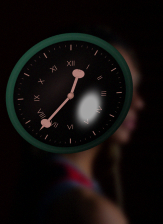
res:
h=12 m=37
